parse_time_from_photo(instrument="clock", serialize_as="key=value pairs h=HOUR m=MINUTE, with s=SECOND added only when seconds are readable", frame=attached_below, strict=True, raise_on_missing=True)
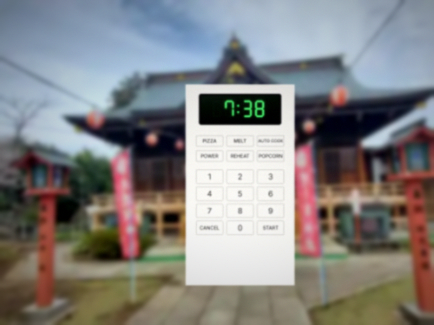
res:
h=7 m=38
